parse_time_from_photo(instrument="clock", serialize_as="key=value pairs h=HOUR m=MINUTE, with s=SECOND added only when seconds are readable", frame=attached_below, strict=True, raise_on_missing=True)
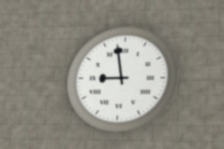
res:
h=8 m=58
